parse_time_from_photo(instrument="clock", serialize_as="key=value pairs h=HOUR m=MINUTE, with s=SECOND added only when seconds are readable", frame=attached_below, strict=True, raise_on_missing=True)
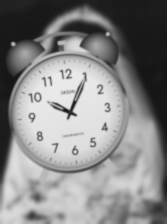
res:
h=10 m=5
